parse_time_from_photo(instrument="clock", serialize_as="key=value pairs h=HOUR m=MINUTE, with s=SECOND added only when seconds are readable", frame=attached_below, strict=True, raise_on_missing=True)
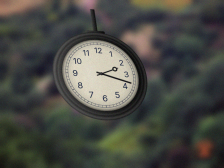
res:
h=2 m=18
